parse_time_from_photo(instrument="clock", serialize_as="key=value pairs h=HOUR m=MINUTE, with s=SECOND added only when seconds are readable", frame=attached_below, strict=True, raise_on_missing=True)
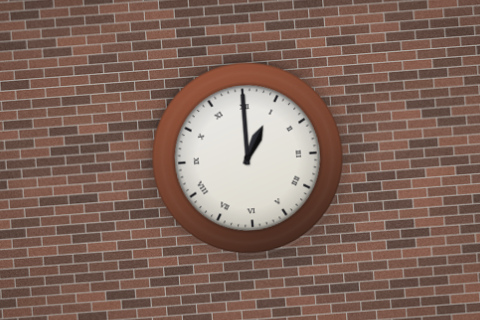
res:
h=1 m=0
